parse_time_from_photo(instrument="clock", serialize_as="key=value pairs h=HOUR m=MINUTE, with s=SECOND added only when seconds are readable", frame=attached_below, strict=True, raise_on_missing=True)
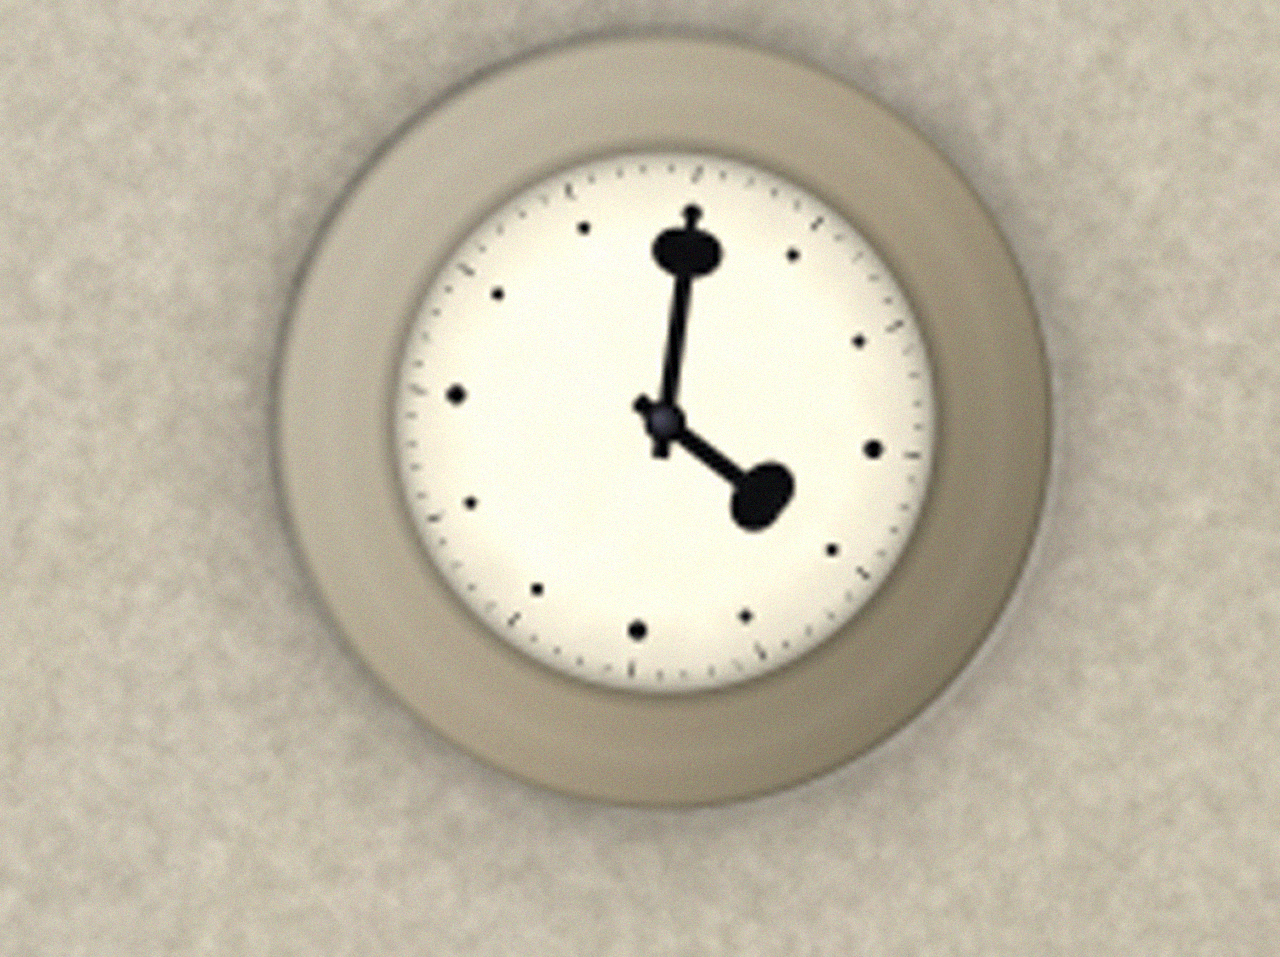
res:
h=4 m=0
